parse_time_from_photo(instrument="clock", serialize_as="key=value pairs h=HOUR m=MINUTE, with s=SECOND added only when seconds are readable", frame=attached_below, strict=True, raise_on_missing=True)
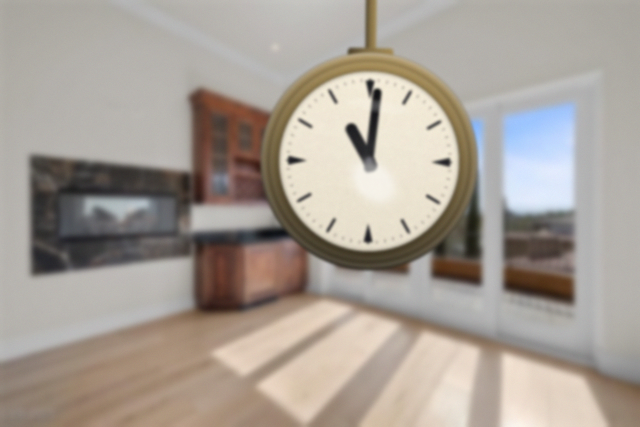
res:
h=11 m=1
